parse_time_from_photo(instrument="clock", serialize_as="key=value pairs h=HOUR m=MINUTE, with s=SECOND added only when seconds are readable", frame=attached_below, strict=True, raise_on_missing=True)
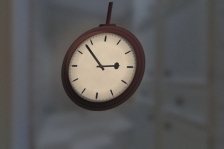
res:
h=2 m=53
